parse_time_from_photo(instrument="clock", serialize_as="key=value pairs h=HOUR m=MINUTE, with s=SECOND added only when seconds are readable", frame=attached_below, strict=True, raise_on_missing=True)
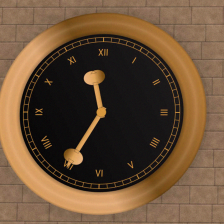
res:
h=11 m=35
